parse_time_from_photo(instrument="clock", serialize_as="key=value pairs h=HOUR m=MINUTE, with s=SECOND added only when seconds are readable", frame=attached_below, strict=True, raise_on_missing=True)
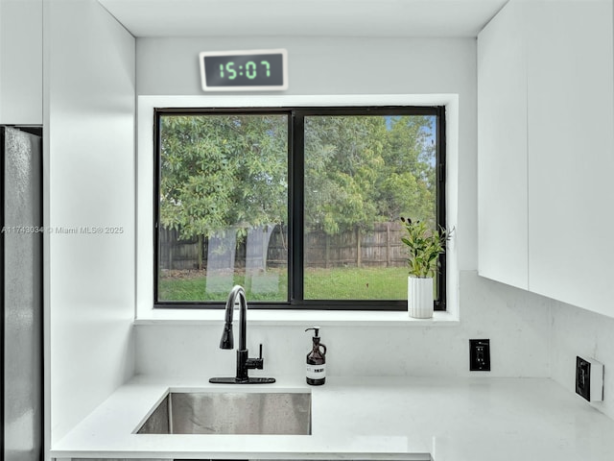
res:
h=15 m=7
